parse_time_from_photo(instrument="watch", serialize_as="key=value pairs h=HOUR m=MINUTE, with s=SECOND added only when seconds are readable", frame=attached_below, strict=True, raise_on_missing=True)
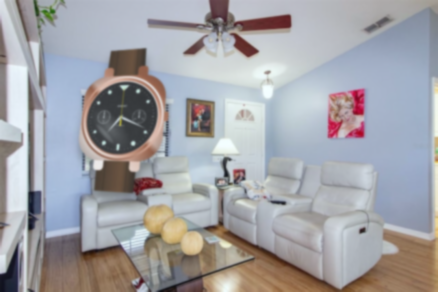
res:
h=7 m=19
